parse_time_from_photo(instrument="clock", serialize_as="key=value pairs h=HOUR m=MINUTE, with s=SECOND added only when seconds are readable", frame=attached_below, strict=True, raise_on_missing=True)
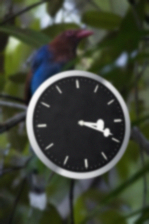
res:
h=3 m=19
